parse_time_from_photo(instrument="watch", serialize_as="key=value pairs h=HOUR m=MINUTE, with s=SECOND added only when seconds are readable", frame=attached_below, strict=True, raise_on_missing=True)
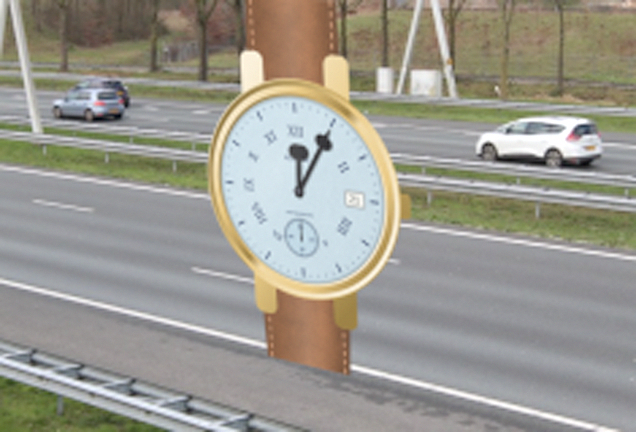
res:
h=12 m=5
